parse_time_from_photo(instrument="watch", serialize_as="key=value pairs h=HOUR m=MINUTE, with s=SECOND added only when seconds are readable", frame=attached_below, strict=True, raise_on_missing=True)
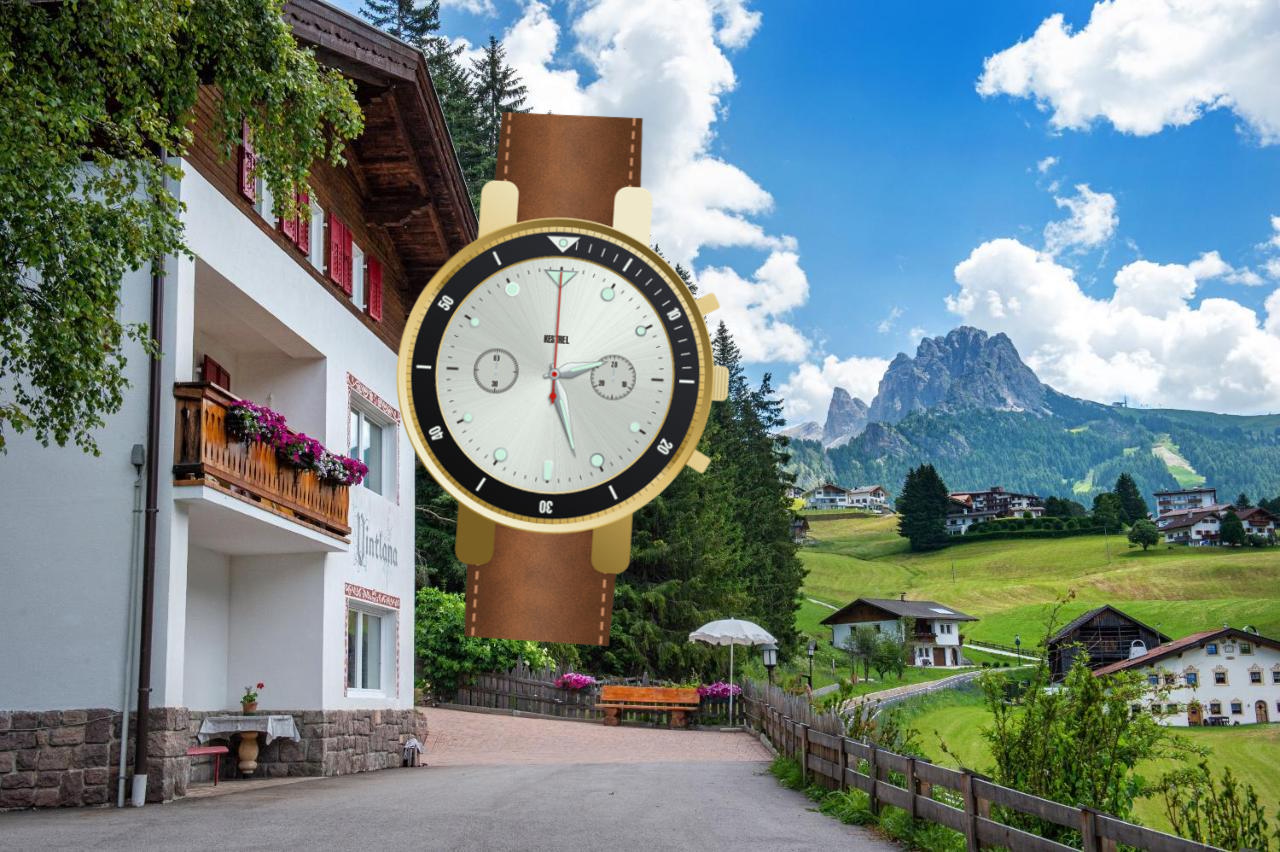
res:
h=2 m=27
